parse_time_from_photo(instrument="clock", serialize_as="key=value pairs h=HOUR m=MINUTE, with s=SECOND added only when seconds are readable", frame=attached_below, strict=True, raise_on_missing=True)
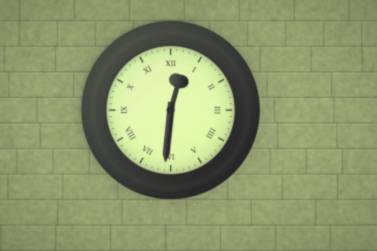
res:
h=12 m=31
